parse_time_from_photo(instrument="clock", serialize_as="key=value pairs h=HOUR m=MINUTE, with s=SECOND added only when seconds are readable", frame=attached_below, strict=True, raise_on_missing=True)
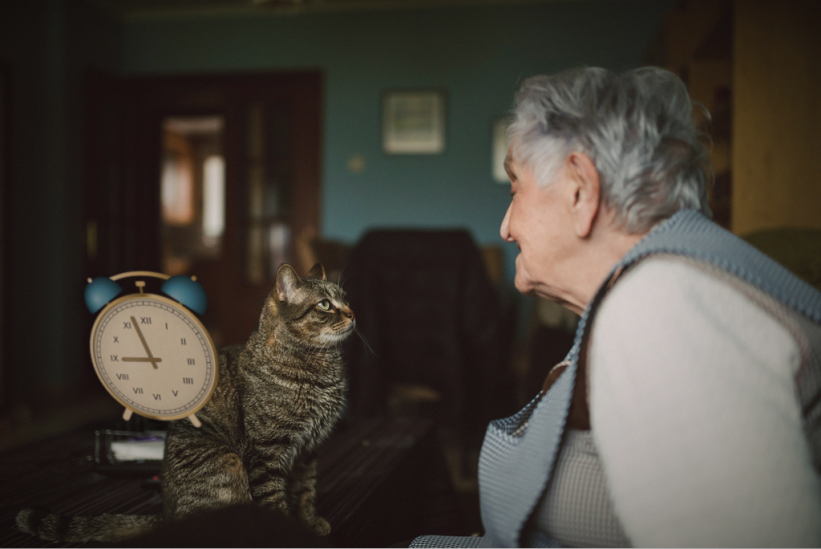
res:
h=8 m=57
